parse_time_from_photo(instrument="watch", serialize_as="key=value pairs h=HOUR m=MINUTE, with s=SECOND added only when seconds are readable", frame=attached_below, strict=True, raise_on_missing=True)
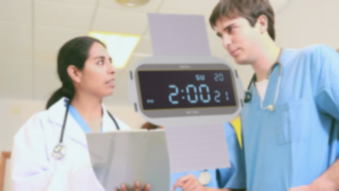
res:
h=2 m=0 s=21
